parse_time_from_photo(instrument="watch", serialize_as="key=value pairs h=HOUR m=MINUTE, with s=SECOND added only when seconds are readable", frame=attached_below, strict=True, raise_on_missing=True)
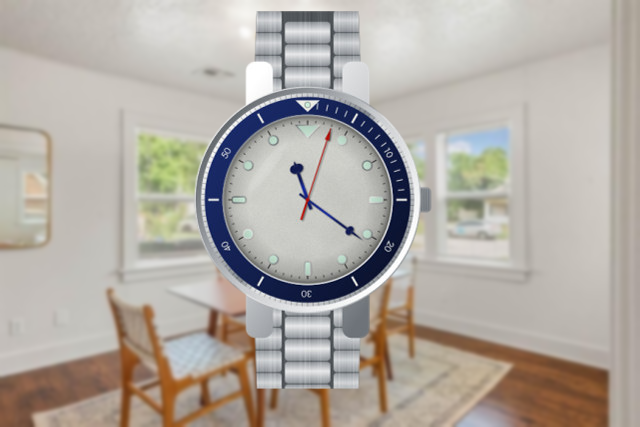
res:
h=11 m=21 s=3
